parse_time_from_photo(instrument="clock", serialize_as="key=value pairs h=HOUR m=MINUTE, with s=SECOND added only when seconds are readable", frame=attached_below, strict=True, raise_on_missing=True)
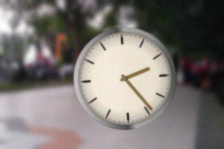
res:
h=2 m=24
